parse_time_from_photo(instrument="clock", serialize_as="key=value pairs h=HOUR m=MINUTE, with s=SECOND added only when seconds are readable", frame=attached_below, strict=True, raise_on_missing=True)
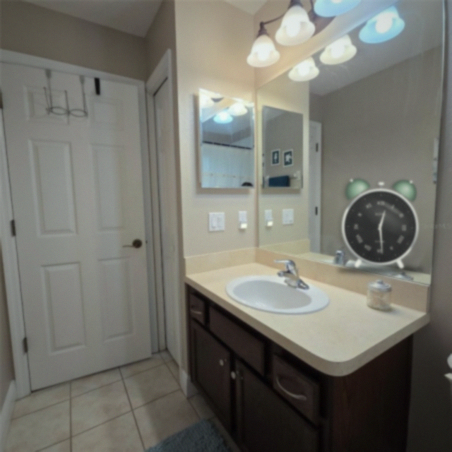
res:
h=12 m=29
